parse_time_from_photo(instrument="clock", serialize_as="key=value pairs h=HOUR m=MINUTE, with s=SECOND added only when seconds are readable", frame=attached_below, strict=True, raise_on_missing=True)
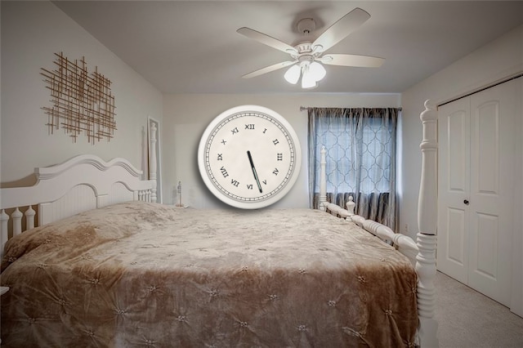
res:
h=5 m=27
